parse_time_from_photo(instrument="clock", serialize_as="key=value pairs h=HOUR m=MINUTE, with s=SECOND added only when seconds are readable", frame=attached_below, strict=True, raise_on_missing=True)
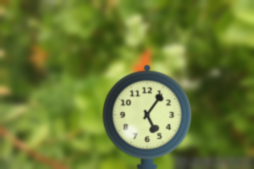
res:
h=5 m=6
